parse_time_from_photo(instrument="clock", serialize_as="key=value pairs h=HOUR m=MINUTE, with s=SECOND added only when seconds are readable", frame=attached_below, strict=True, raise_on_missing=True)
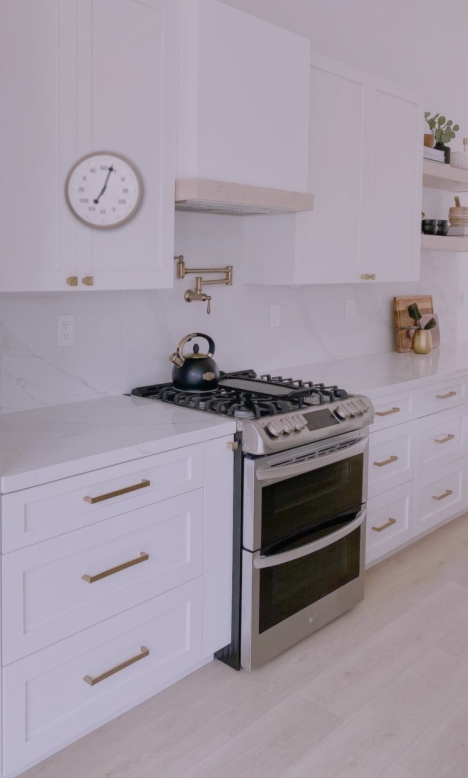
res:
h=7 m=3
